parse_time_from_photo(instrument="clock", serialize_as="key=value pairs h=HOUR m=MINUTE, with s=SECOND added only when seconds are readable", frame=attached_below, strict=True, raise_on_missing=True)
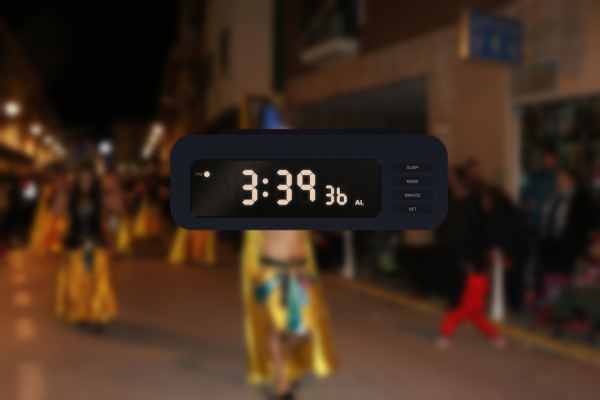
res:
h=3 m=39 s=36
